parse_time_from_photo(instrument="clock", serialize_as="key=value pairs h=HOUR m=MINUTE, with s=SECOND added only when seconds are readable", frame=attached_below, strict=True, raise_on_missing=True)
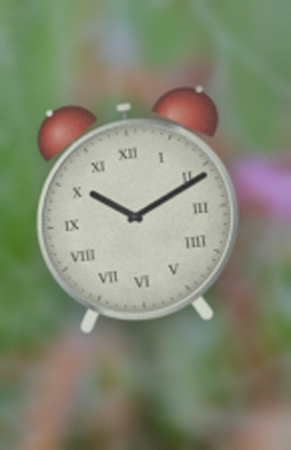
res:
h=10 m=11
